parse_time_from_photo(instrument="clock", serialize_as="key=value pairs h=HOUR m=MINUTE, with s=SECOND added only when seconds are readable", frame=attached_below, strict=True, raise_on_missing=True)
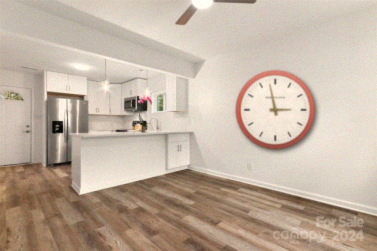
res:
h=2 m=58
